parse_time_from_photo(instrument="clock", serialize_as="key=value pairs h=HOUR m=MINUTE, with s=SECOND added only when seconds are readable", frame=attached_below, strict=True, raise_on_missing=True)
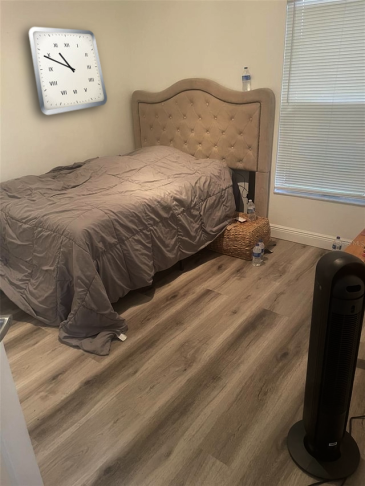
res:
h=10 m=49
